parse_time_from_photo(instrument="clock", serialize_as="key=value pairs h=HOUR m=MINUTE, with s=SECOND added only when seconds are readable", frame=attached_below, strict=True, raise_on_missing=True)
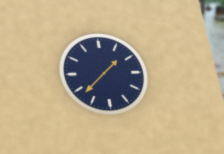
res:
h=1 m=38
